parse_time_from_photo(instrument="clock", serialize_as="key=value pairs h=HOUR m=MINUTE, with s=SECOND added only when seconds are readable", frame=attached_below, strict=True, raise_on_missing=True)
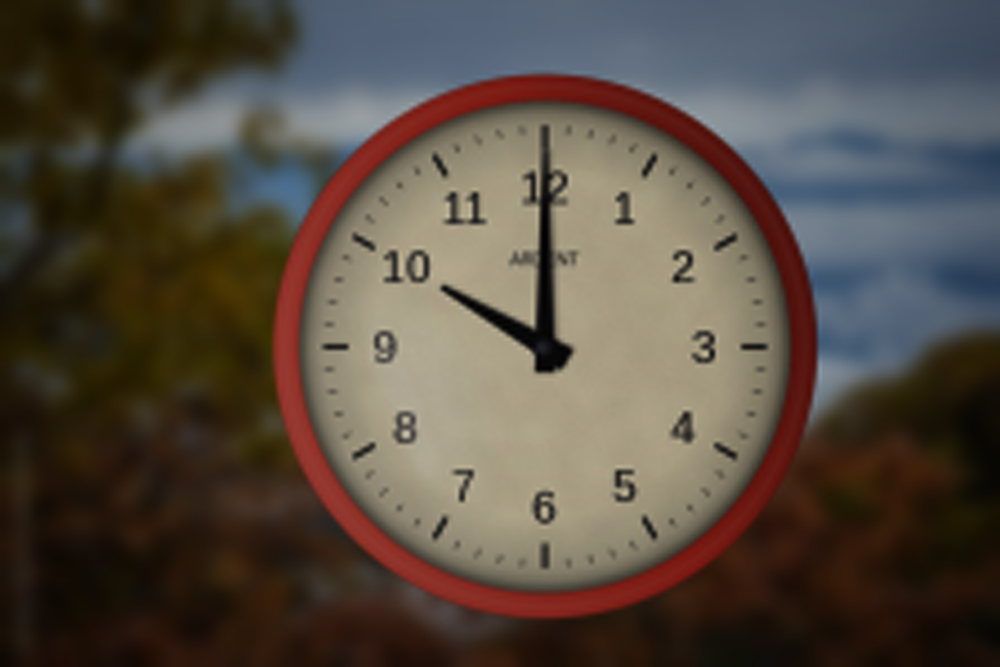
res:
h=10 m=0
